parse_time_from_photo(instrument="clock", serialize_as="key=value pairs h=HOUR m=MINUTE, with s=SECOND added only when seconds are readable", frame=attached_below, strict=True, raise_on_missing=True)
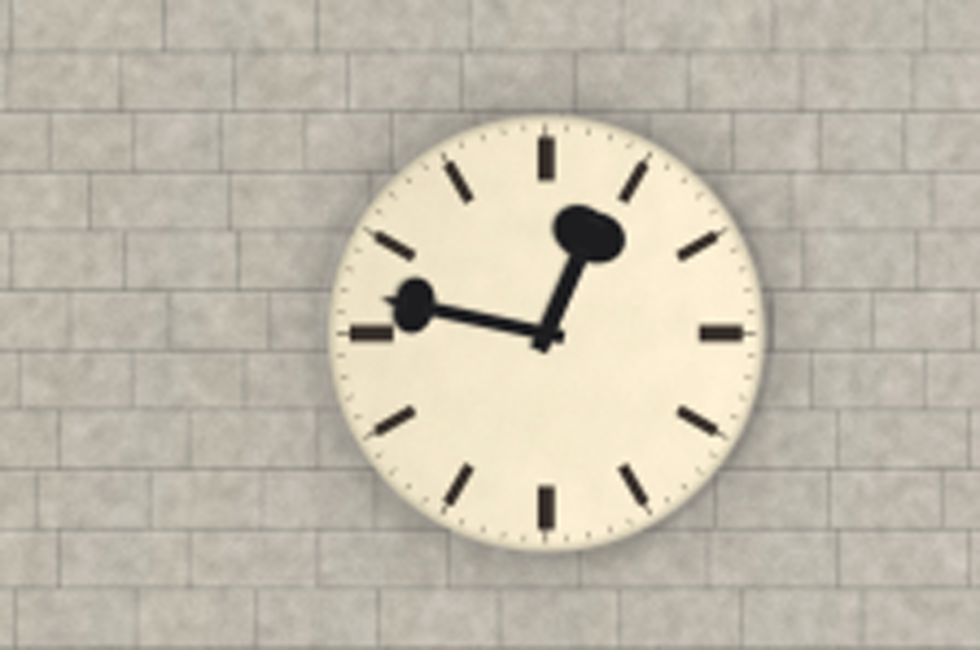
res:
h=12 m=47
